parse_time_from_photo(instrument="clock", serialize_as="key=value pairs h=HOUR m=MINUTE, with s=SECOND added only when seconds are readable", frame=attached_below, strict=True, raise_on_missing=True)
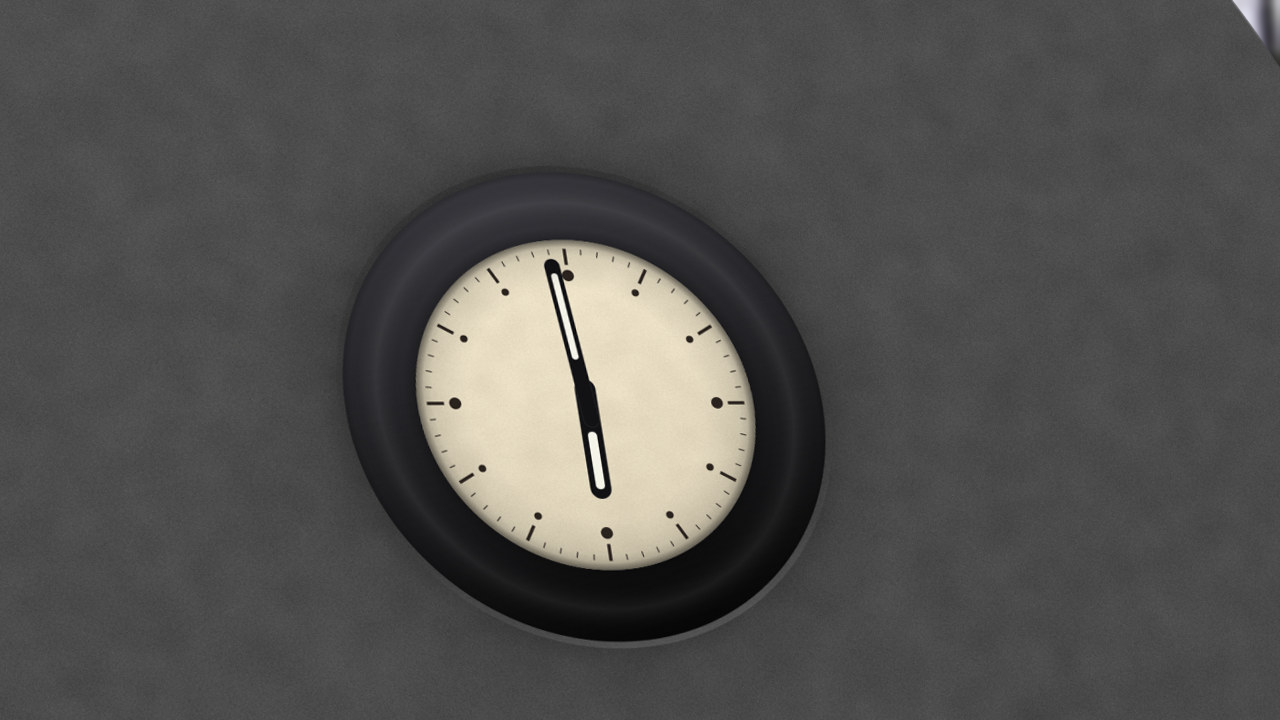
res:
h=5 m=59
